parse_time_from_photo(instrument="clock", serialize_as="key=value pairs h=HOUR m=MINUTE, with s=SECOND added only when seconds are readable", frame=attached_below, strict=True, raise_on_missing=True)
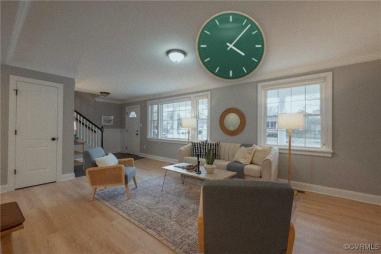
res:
h=4 m=7
